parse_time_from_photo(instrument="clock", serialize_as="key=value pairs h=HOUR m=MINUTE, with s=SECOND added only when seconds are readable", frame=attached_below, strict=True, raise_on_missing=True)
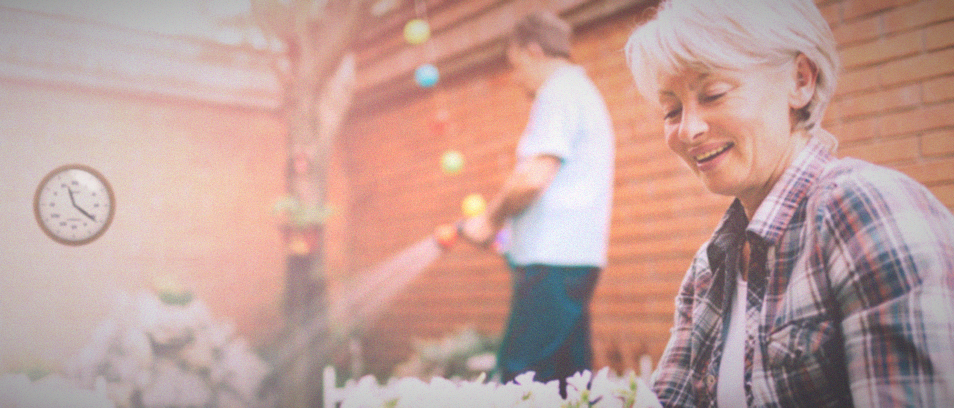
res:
h=11 m=21
